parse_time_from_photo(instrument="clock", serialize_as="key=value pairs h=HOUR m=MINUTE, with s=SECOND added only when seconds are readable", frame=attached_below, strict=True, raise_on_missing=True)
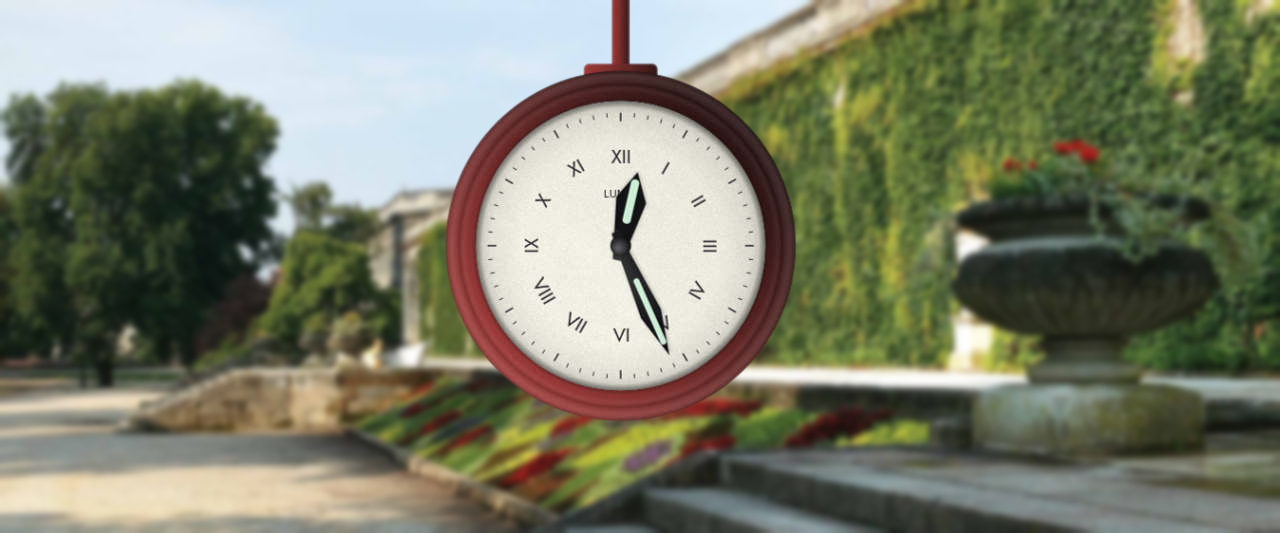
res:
h=12 m=26
